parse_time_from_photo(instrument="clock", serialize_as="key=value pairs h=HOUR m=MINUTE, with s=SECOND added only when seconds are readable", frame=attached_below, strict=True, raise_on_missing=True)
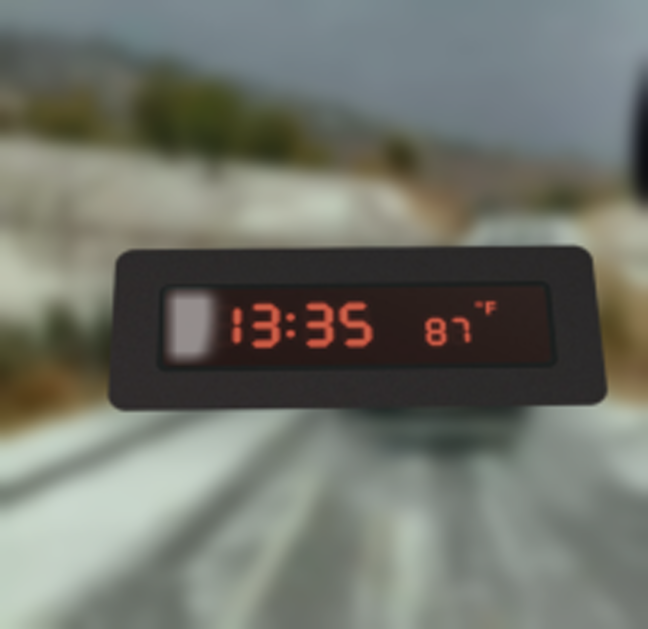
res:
h=13 m=35
